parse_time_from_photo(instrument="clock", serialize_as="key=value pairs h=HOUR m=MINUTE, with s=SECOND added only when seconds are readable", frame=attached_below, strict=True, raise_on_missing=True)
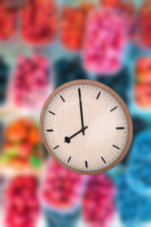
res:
h=8 m=0
